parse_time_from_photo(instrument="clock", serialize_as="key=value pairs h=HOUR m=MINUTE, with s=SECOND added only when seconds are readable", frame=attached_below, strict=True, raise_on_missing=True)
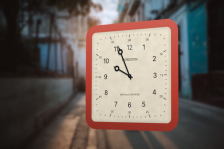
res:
h=9 m=56
